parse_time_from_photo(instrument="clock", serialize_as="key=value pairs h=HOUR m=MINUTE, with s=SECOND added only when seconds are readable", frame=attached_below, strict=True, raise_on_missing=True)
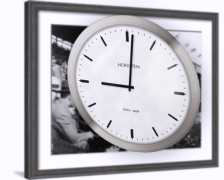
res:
h=9 m=1
